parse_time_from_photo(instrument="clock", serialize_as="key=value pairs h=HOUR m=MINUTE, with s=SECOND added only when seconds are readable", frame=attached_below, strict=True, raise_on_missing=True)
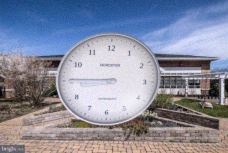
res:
h=8 m=45
